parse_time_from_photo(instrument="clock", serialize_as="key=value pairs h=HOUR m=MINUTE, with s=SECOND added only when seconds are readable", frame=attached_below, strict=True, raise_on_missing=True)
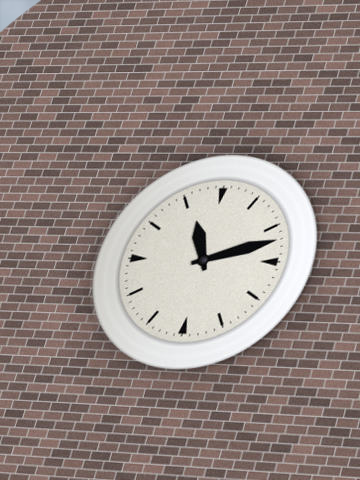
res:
h=11 m=12
